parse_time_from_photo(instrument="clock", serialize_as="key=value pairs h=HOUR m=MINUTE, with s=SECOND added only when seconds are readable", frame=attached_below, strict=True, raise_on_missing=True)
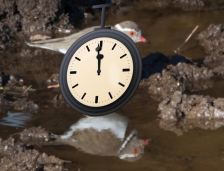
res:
h=11 m=59
